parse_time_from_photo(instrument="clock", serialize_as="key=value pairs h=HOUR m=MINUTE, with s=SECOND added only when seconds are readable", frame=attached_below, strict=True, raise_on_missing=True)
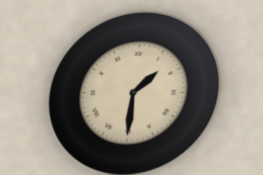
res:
h=1 m=30
